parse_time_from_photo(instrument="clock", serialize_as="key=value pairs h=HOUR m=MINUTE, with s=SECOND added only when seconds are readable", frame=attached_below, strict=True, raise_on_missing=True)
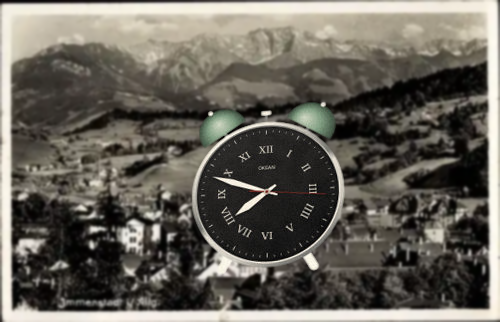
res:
h=7 m=48 s=16
